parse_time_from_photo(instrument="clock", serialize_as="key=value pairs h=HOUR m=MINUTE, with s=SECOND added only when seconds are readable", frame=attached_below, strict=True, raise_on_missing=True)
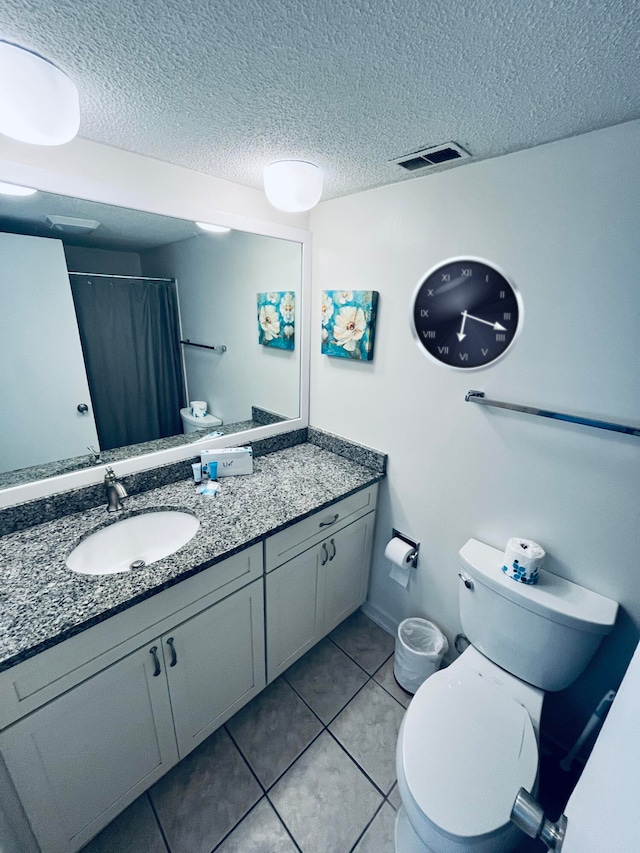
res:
h=6 m=18
